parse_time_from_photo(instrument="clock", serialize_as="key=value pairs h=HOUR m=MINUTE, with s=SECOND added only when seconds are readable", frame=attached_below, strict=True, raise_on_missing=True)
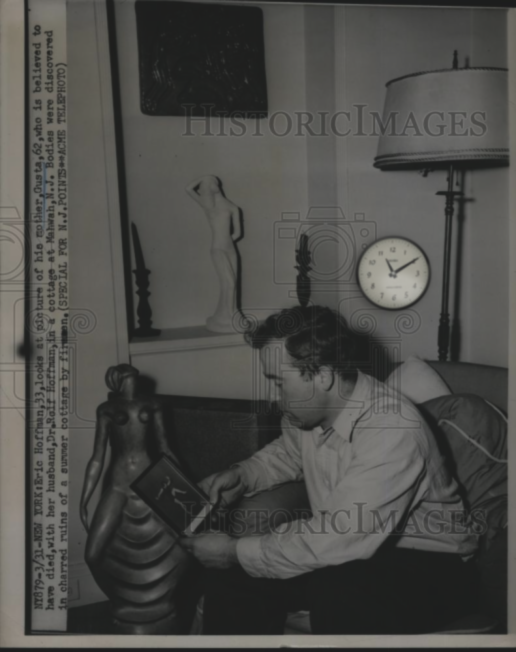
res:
h=11 m=10
